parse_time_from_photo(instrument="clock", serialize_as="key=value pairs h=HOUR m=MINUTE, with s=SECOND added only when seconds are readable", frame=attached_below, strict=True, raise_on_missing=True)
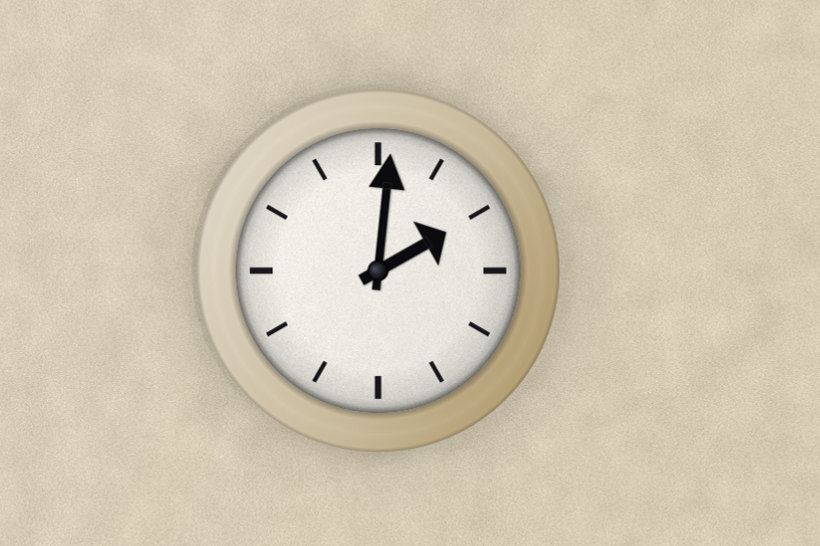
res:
h=2 m=1
